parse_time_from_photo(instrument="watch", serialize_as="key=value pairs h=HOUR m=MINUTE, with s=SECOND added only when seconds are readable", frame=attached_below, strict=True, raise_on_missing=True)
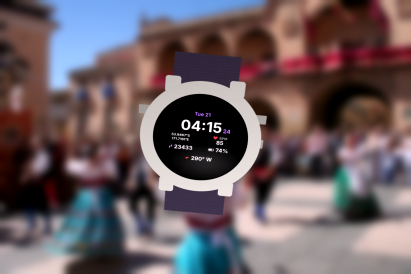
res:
h=4 m=15
